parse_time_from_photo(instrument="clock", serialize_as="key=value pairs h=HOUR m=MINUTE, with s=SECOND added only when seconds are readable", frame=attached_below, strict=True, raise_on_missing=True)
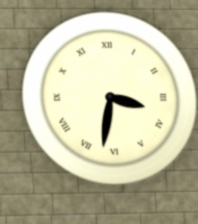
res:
h=3 m=32
